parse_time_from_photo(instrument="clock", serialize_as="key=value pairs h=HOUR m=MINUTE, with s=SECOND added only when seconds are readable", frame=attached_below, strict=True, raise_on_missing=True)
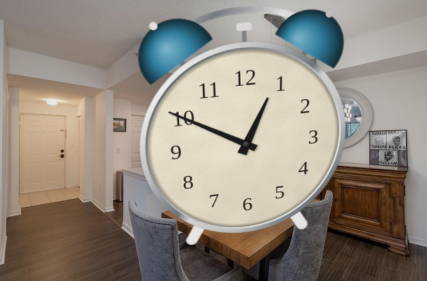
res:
h=12 m=50
